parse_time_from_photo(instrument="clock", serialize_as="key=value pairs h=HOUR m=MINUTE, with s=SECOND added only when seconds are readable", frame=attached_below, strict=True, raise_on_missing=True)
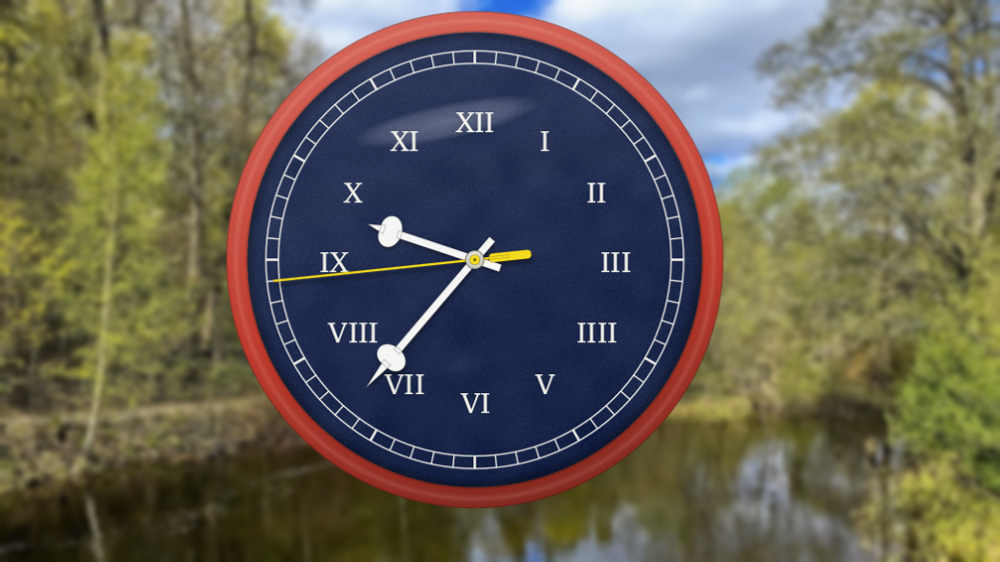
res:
h=9 m=36 s=44
